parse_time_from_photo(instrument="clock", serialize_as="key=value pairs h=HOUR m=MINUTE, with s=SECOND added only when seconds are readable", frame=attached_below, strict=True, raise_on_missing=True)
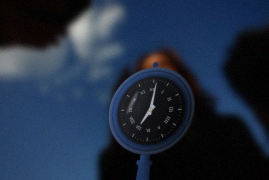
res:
h=7 m=1
